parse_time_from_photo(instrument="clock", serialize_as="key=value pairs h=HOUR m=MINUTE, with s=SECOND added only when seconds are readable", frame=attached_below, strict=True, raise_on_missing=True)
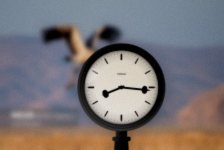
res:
h=8 m=16
